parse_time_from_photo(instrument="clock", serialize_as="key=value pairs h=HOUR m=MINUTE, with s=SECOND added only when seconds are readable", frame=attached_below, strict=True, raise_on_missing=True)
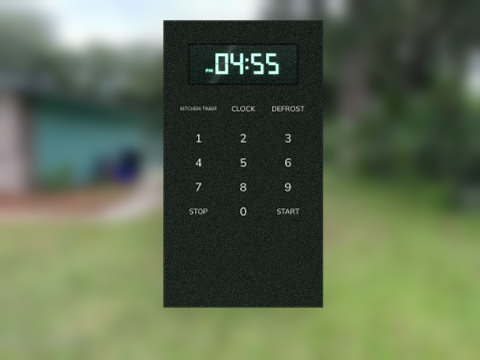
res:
h=4 m=55
